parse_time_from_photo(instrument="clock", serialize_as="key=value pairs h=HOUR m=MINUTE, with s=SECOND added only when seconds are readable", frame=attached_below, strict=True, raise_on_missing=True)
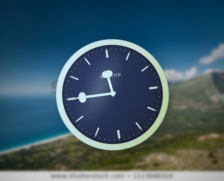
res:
h=11 m=45
